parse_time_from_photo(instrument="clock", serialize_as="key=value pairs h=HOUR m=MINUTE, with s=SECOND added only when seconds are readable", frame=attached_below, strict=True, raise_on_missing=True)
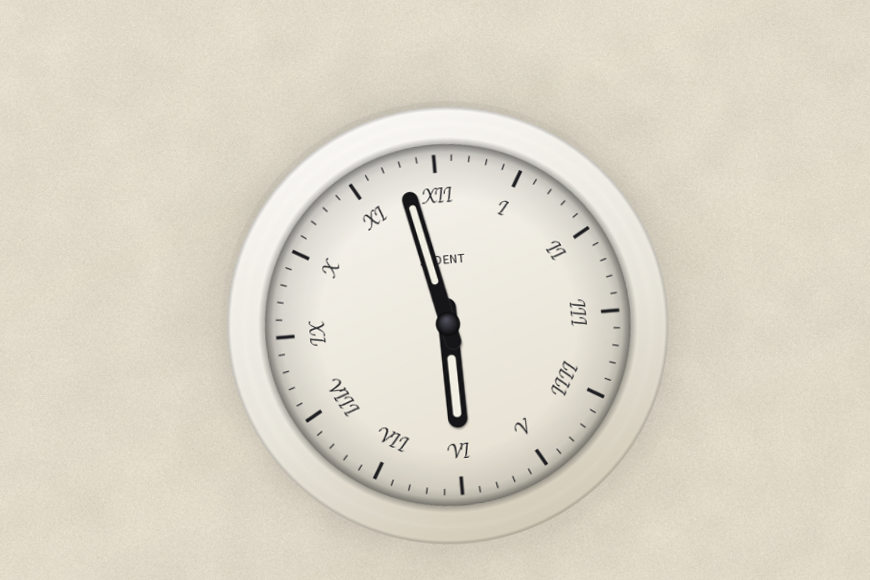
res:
h=5 m=58
